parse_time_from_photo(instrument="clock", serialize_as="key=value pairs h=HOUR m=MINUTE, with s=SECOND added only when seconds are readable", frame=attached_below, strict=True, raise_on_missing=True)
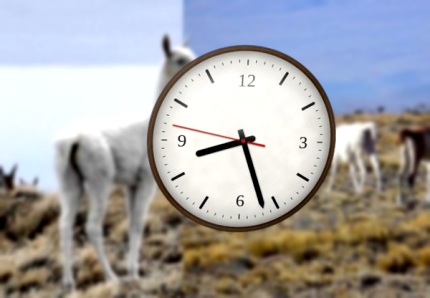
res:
h=8 m=26 s=47
